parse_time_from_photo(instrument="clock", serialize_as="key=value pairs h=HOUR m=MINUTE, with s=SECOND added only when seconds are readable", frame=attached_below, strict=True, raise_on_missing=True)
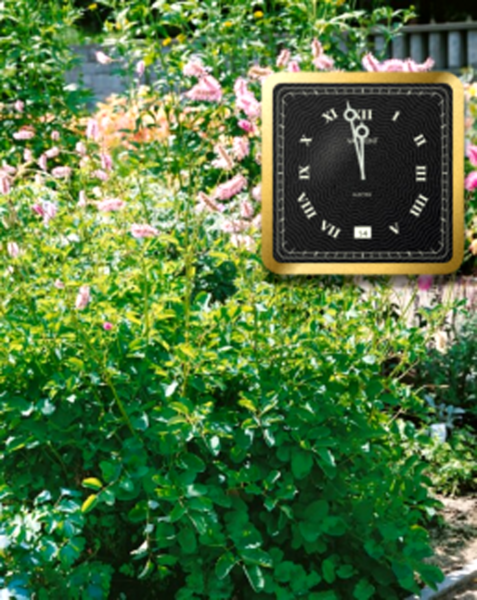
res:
h=11 m=58
